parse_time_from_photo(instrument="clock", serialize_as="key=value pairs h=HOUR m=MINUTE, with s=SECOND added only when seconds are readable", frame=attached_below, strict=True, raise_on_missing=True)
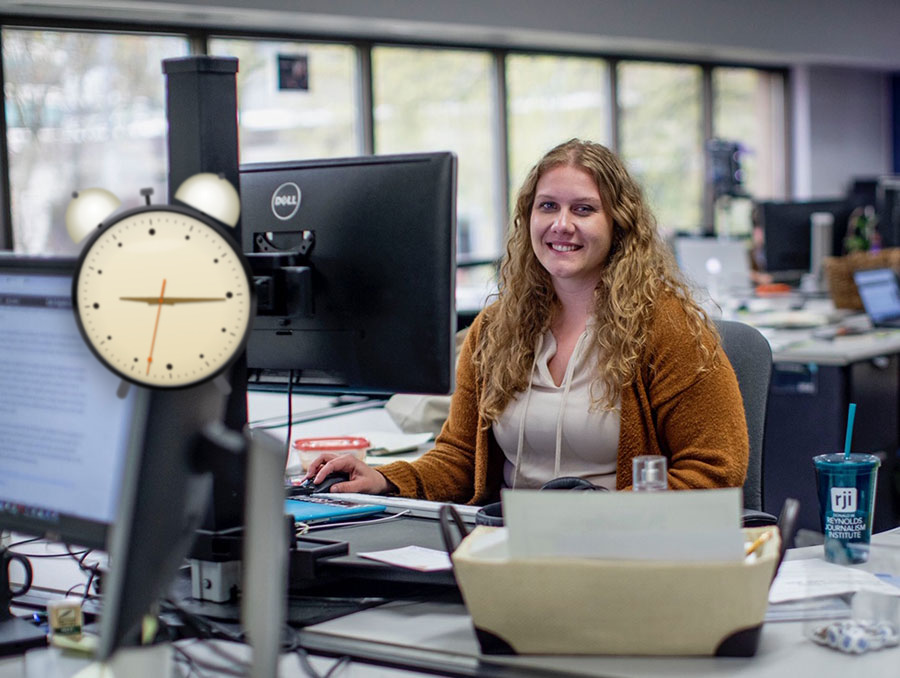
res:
h=9 m=15 s=33
